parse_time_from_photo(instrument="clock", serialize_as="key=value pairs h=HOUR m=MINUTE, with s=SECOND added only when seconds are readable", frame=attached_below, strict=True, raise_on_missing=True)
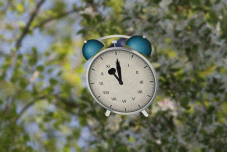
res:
h=11 m=0
